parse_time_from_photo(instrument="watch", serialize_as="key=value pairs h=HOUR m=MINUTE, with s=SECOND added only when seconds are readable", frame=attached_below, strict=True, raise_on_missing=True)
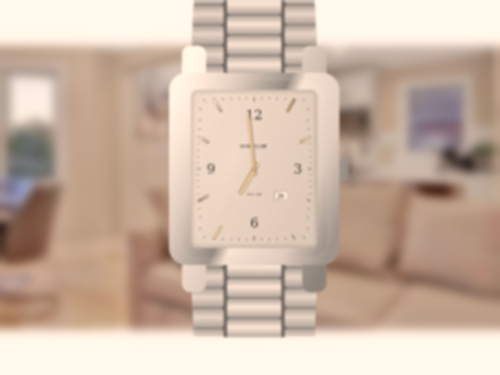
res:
h=6 m=59
